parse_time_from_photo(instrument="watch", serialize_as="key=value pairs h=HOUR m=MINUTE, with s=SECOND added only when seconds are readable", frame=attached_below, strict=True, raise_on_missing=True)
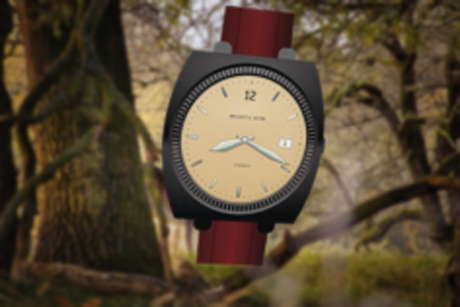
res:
h=8 m=19
